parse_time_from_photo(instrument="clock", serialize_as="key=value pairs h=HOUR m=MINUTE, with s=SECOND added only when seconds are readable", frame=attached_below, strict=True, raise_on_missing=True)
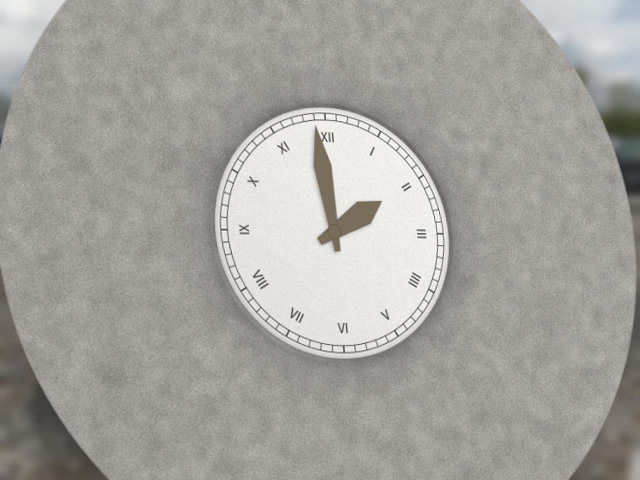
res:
h=1 m=59
